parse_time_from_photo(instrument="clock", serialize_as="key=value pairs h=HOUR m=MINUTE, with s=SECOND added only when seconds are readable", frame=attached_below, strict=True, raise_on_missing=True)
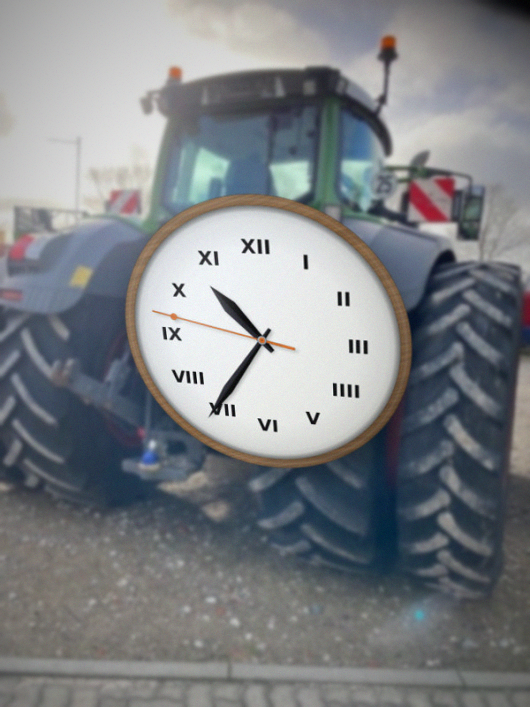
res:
h=10 m=35 s=47
